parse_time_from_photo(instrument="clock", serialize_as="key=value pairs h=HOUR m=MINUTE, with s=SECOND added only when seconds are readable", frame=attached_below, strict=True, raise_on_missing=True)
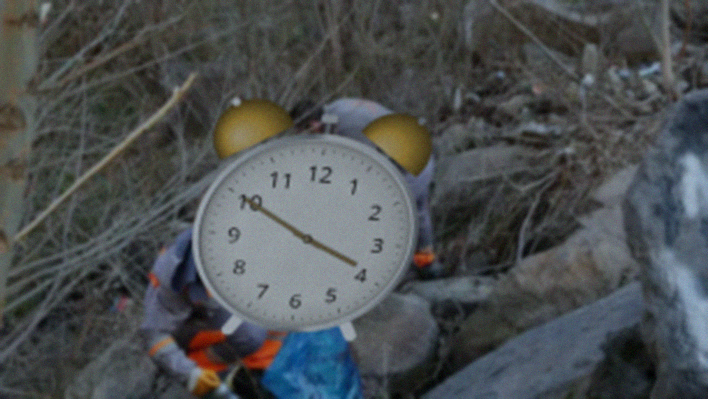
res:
h=3 m=50
